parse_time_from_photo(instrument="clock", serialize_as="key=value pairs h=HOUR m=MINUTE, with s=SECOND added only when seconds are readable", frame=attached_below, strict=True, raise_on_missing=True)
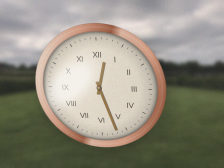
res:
h=12 m=27
